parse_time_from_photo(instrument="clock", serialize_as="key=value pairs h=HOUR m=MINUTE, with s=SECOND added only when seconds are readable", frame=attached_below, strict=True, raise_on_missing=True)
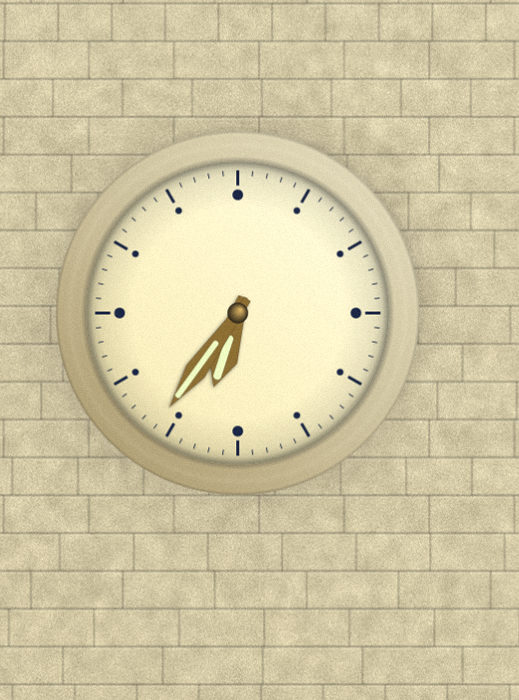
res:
h=6 m=36
